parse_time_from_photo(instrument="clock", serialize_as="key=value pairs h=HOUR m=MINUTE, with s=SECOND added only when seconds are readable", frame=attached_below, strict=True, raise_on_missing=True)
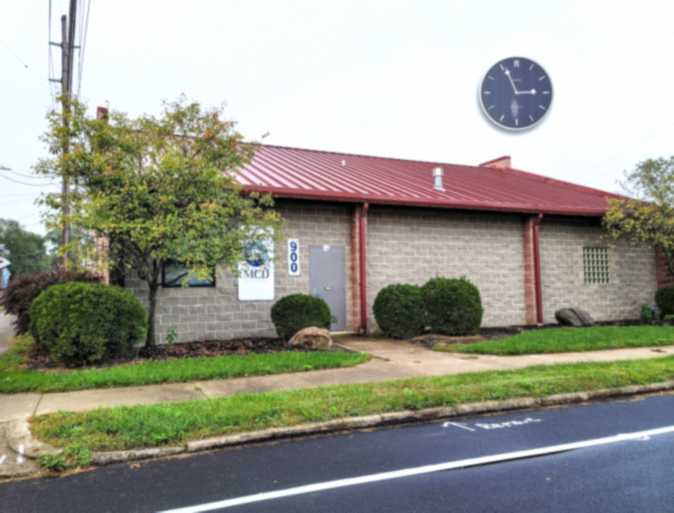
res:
h=2 m=56
